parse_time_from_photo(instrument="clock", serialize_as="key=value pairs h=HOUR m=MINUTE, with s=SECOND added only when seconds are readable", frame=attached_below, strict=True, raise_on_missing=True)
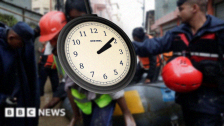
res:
h=2 m=9
